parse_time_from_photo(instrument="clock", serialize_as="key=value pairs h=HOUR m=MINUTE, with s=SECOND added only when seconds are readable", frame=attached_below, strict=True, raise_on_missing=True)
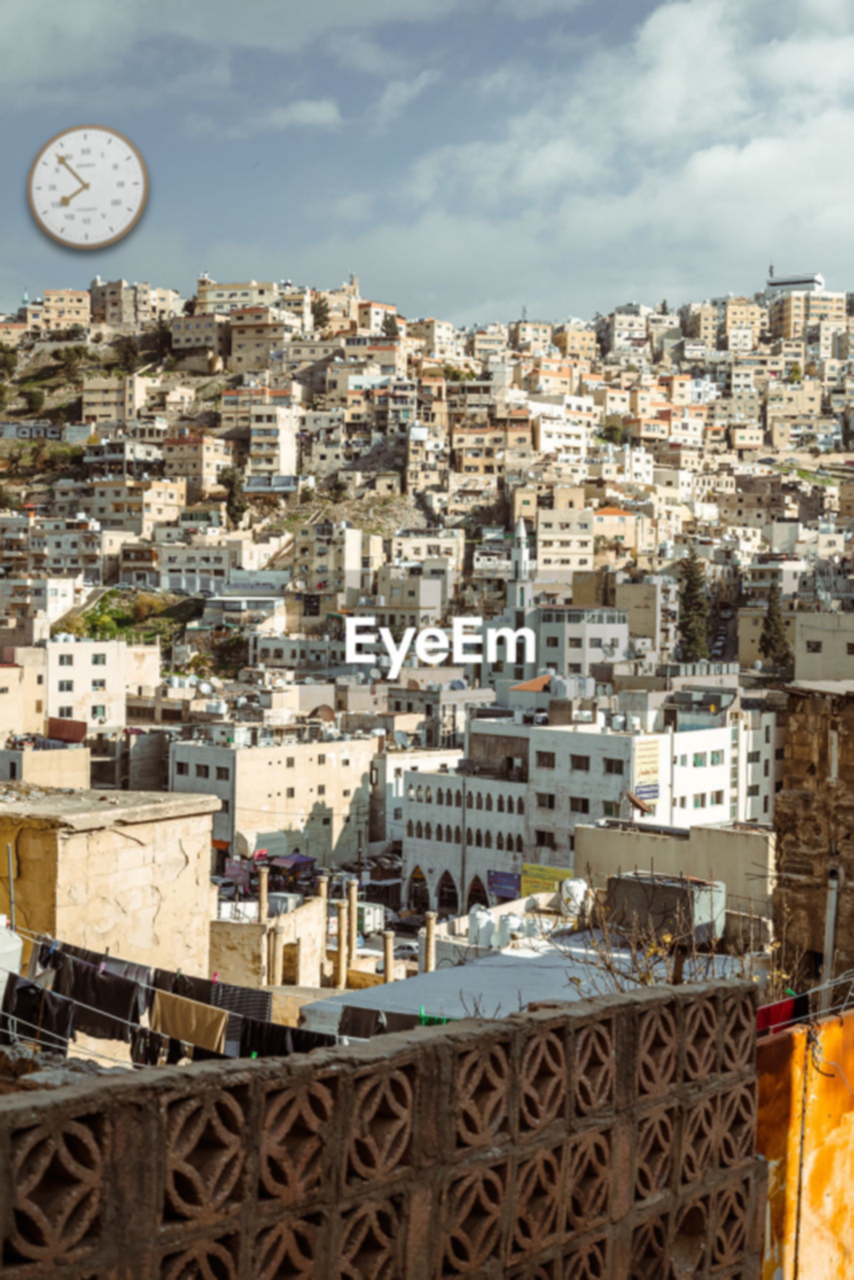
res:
h=7 m=53
